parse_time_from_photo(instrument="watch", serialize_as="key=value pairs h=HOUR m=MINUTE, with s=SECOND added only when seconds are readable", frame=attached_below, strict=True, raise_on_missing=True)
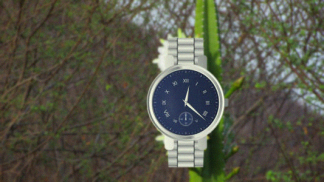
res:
h=12 m=22
